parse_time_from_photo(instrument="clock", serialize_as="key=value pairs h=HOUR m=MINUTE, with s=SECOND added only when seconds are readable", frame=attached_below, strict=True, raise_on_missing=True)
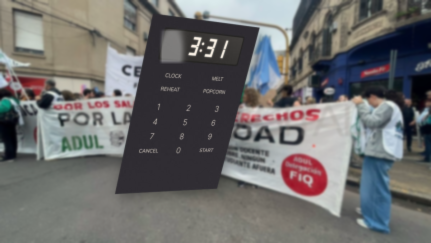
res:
h=3 m=31
